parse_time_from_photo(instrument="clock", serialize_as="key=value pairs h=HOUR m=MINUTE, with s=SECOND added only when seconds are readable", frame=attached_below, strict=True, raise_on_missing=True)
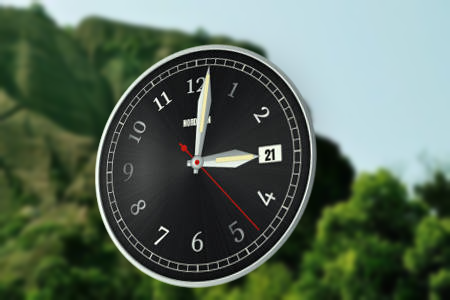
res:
h=3 m=1 s=23
